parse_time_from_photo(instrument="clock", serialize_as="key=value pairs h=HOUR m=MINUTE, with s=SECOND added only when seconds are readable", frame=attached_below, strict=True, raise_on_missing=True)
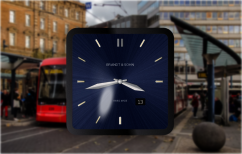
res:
h=3 m=43
